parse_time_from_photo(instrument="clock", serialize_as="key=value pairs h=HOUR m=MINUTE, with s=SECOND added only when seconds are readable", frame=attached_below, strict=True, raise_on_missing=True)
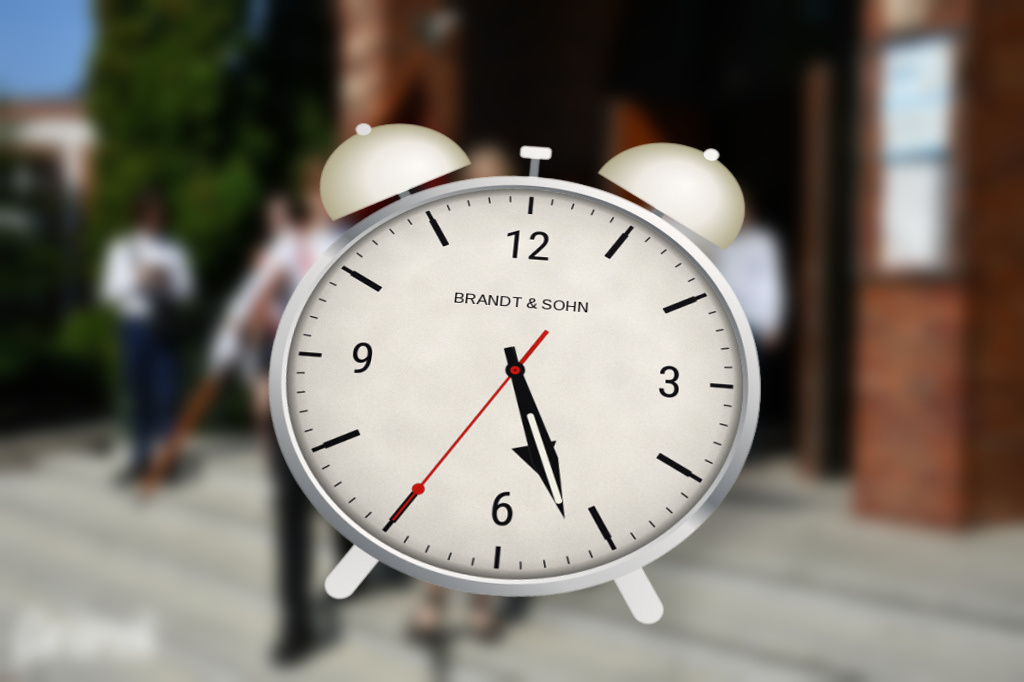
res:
h=5 m=26 s=35
